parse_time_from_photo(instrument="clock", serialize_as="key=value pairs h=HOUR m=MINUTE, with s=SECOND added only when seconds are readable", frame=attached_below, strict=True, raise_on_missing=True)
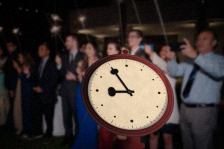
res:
h=8 m=55
